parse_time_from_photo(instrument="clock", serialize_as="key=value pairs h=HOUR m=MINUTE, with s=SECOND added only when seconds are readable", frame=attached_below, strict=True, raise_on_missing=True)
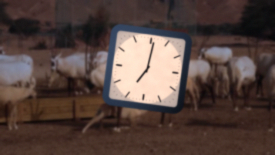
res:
h=7 m=1
